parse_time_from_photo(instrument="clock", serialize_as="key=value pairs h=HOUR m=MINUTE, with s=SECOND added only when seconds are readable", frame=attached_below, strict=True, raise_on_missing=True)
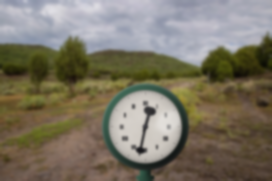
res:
h=12 m=32
